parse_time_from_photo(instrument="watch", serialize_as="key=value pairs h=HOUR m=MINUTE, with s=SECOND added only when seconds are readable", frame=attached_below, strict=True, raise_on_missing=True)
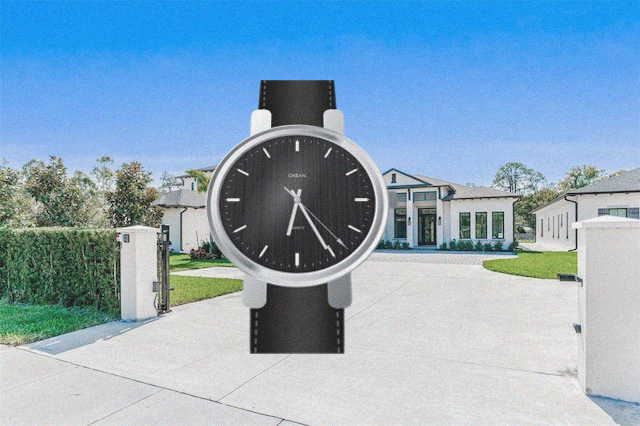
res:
h=6 m=25 s=23
